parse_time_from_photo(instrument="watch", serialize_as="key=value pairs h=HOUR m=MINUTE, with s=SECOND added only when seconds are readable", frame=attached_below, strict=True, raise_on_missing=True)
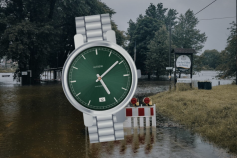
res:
h=5 m=9
